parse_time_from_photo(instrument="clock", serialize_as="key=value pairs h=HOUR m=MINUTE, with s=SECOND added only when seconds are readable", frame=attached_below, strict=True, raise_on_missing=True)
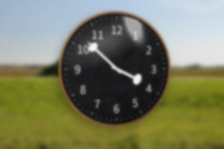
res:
h=3 m=52
